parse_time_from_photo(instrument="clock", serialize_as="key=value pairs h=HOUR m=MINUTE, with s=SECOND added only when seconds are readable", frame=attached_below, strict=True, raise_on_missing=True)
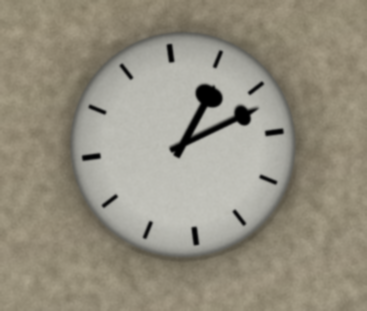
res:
h=1 m=12
